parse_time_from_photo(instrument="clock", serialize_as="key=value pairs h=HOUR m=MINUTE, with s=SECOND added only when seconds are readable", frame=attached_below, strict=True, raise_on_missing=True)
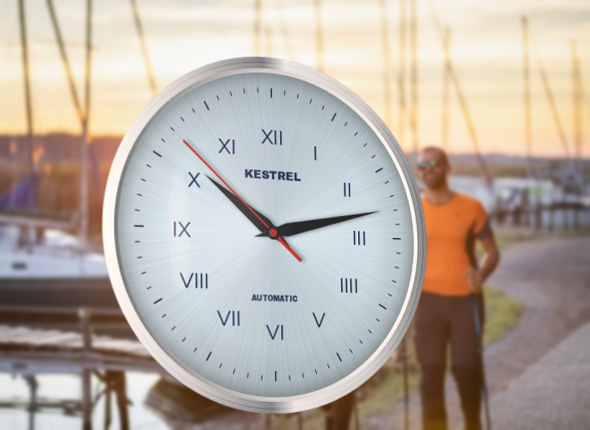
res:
h=10 m=12 s=52
